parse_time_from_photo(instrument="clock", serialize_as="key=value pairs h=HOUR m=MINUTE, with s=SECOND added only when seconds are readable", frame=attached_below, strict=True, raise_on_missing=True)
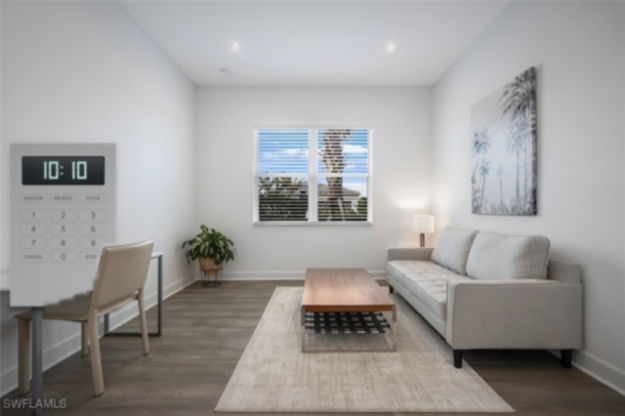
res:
h=10 m=10
